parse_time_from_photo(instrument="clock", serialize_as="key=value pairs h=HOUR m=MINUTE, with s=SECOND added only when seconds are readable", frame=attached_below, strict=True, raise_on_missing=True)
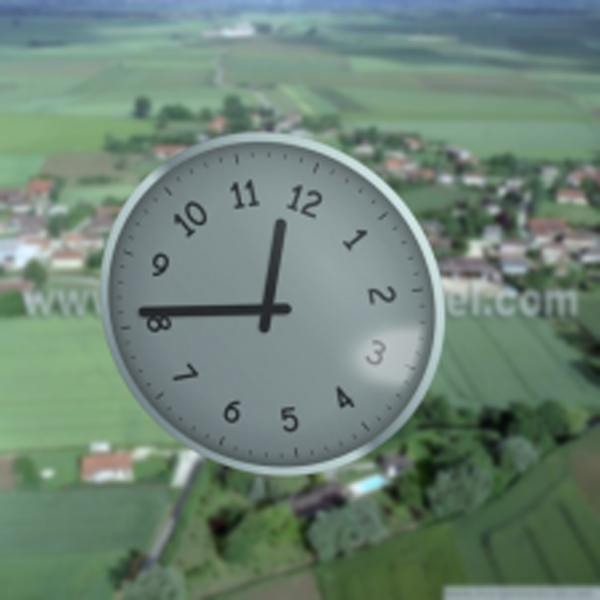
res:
h=11 m=41
